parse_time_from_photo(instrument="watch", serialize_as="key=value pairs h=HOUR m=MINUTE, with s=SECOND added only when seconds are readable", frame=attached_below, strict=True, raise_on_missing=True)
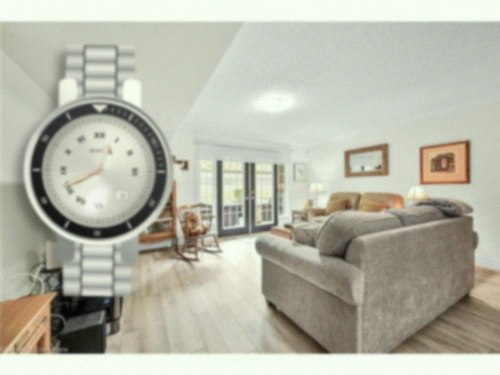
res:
h=12 m=41
